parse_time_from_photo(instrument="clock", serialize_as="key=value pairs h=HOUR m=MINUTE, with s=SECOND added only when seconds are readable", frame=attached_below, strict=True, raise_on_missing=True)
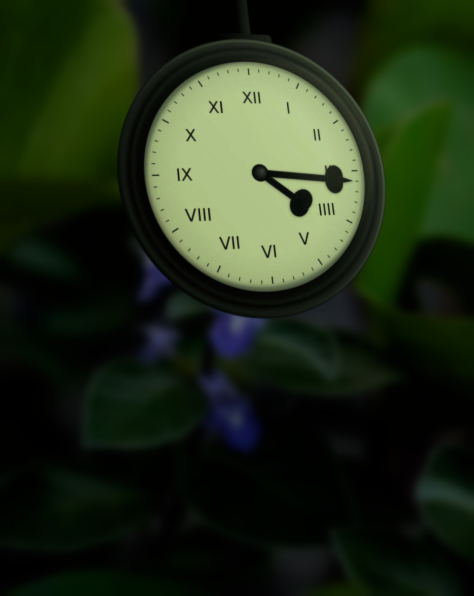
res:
h=4 m=16
